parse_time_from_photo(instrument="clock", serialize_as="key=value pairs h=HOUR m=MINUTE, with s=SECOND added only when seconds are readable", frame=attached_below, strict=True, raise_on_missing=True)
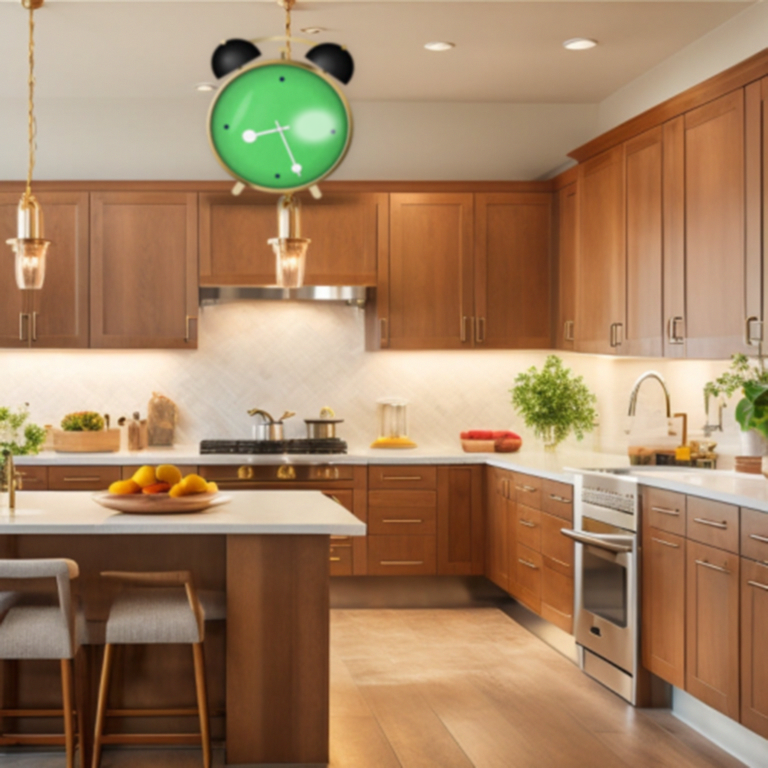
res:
h=8 m=26
